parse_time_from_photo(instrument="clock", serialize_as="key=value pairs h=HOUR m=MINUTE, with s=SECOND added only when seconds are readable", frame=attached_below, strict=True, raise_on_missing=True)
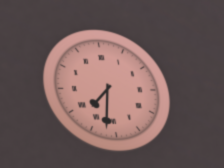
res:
h=7 m=32
